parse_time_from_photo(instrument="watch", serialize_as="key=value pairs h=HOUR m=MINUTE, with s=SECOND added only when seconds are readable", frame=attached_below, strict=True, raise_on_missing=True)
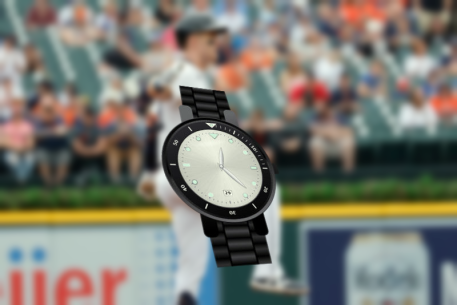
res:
h=12 m=23
